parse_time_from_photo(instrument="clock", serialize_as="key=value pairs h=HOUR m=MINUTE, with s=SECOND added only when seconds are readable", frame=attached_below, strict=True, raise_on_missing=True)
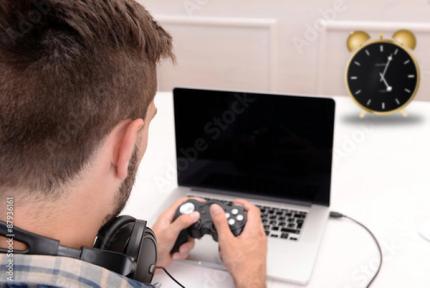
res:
h=5 m=4
